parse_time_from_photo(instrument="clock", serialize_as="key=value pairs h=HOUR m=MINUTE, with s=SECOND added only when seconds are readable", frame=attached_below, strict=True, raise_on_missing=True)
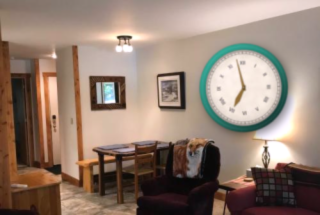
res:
h=6 m=58
